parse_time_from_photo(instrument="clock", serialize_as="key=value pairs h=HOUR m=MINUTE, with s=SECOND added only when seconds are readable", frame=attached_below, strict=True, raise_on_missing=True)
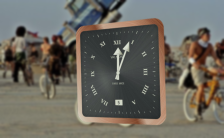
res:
h=12 m=4
